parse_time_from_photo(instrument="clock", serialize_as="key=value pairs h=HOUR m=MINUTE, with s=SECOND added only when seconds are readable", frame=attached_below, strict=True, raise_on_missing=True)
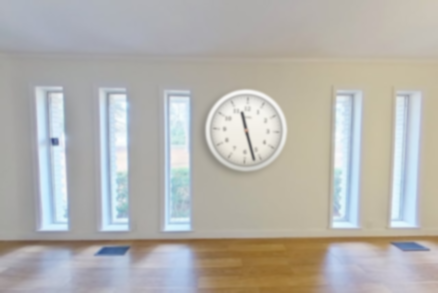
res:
h=11 m=27
